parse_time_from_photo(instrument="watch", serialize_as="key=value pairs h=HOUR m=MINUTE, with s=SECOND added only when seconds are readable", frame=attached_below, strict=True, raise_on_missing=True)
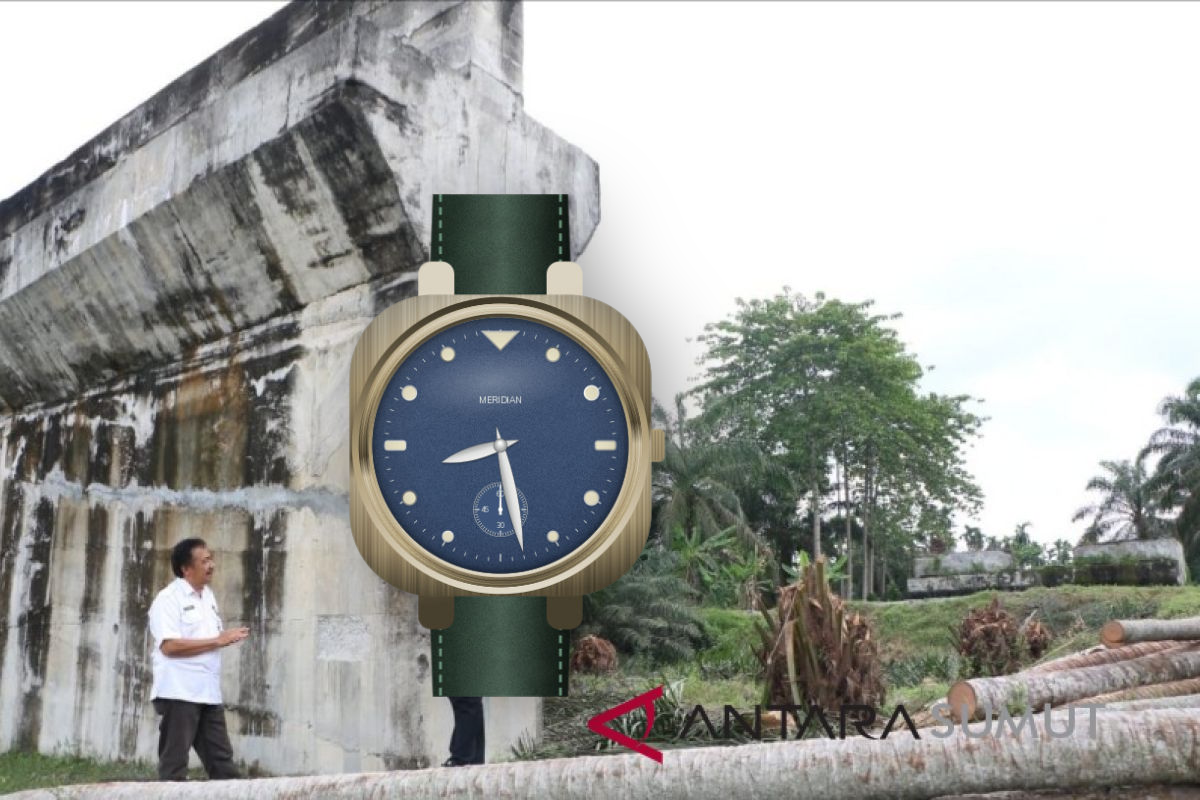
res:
h=8 m=28
